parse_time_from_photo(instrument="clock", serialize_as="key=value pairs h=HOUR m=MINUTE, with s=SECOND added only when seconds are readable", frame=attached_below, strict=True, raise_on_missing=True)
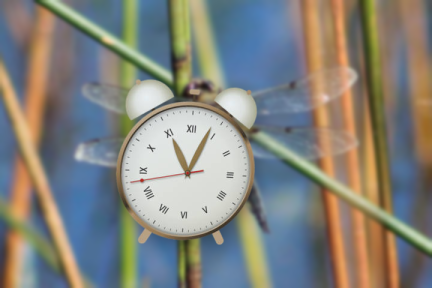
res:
h=11 m=3 s=43
